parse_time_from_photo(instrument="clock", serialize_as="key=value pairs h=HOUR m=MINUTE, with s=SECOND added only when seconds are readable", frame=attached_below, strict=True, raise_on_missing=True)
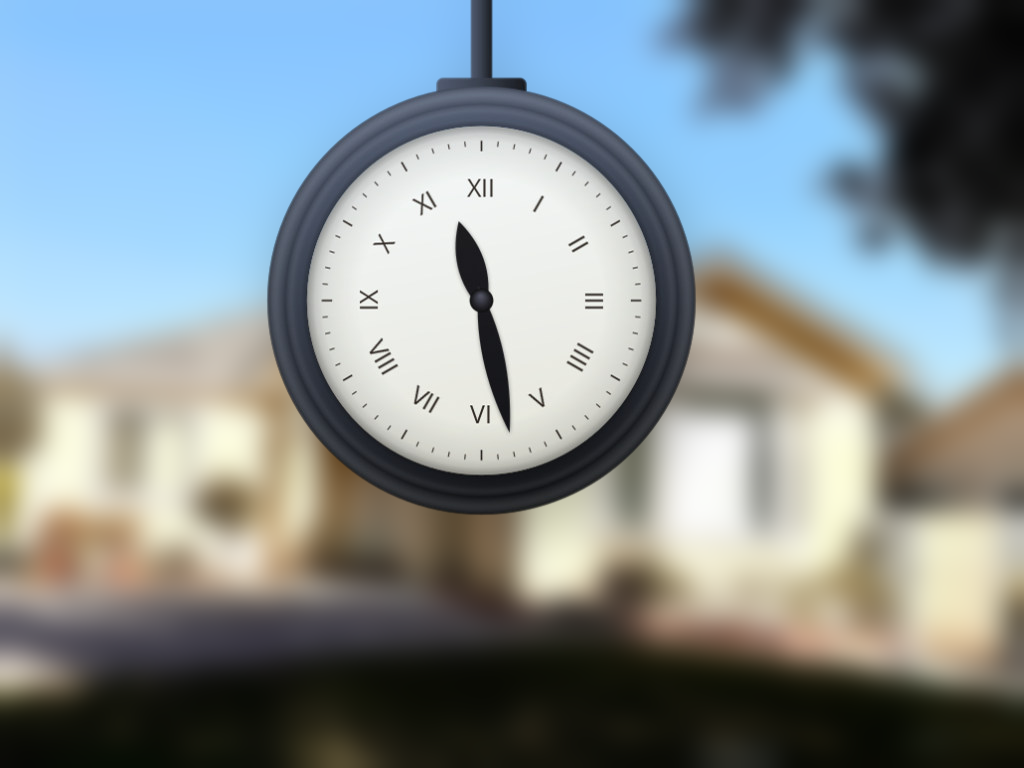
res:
h=11 m=28
